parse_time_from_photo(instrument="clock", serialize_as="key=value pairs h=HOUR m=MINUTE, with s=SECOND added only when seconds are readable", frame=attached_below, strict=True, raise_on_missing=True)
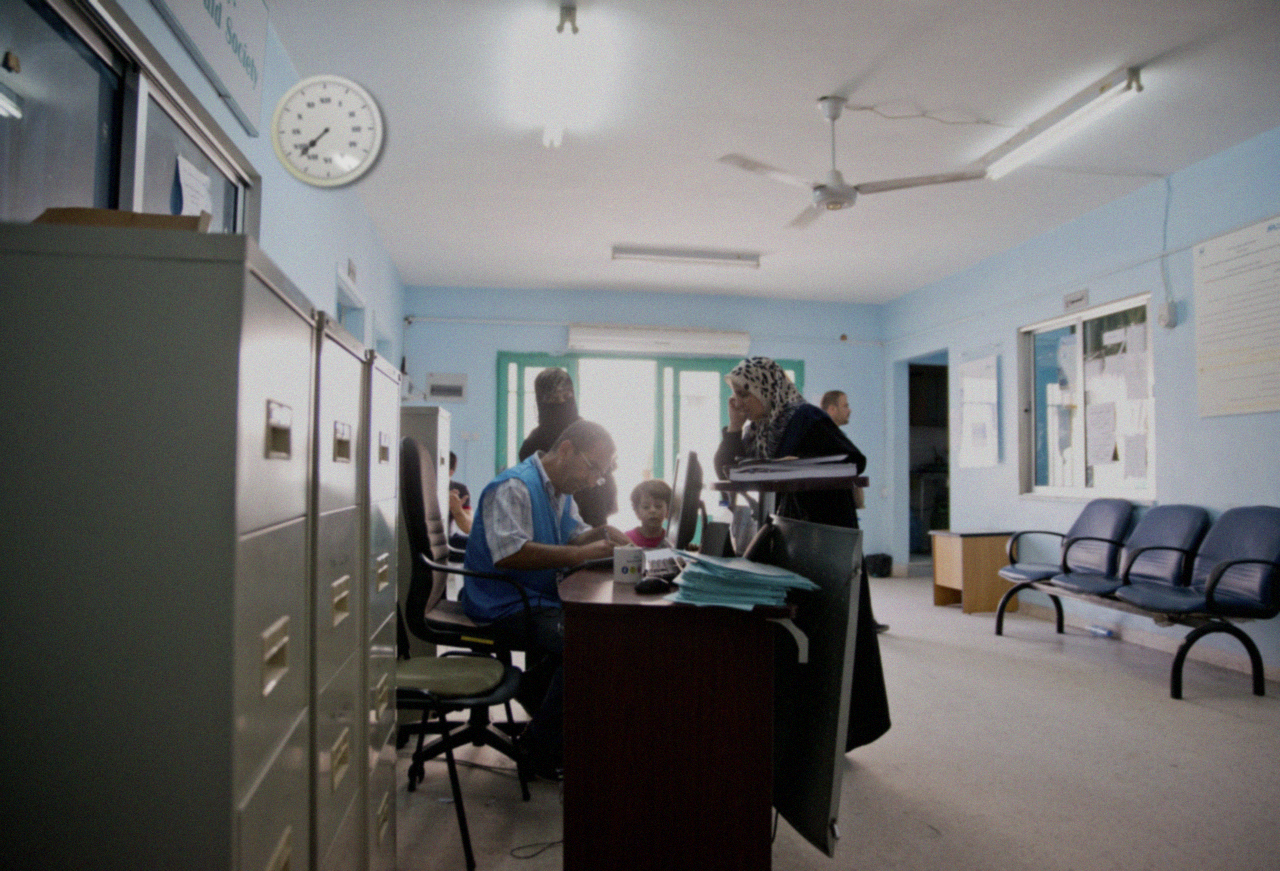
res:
h=7 m=38
